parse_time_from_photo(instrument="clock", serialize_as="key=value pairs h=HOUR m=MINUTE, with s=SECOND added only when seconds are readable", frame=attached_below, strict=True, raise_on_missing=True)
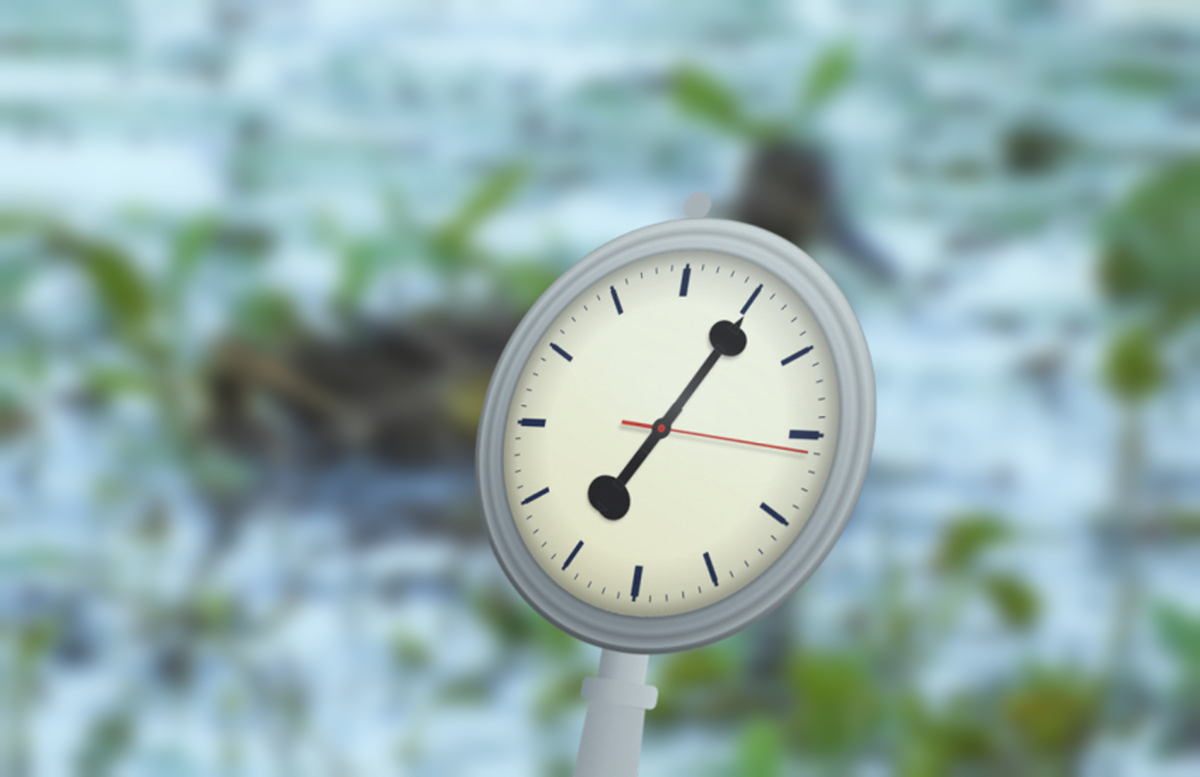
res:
h=7 m=5 s=16
